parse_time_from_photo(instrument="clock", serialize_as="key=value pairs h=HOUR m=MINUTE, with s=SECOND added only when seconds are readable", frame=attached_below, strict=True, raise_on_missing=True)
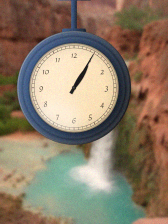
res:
h=1 m=5
